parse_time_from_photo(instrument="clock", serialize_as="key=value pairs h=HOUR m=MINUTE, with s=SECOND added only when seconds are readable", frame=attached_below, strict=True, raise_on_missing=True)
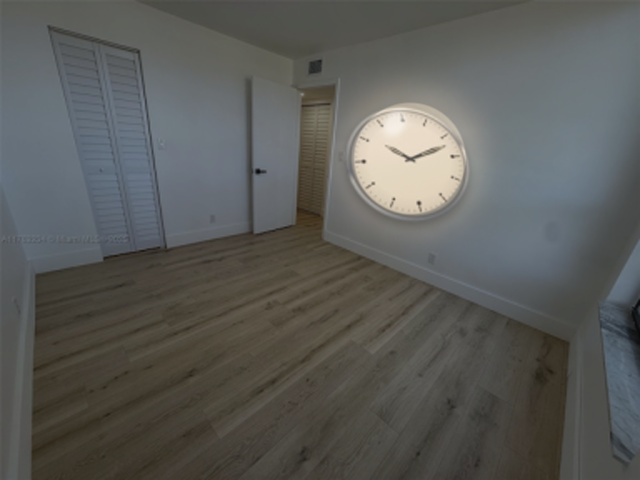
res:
h=10 m=12
